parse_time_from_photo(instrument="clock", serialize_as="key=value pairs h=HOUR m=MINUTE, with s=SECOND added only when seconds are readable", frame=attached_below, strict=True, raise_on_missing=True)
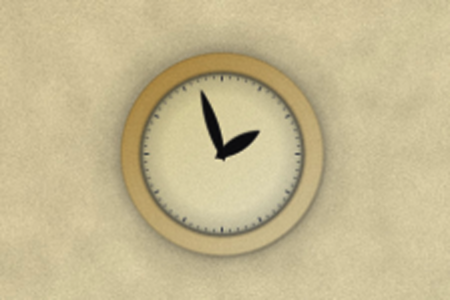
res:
h=1 m=57
